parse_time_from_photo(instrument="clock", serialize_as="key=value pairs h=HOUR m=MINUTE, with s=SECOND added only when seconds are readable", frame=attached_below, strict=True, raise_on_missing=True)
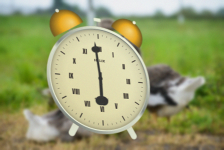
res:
h=5 m=59
